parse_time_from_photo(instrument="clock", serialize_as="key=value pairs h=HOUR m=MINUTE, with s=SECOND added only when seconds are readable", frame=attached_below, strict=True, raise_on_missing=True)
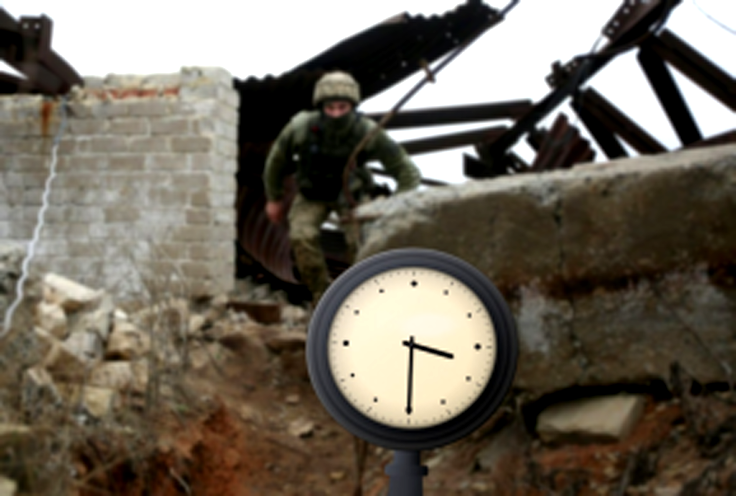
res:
h=3 m=30
